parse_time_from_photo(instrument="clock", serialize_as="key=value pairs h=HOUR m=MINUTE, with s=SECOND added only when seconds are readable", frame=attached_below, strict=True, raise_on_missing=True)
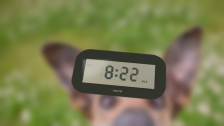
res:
h=8 m=22
